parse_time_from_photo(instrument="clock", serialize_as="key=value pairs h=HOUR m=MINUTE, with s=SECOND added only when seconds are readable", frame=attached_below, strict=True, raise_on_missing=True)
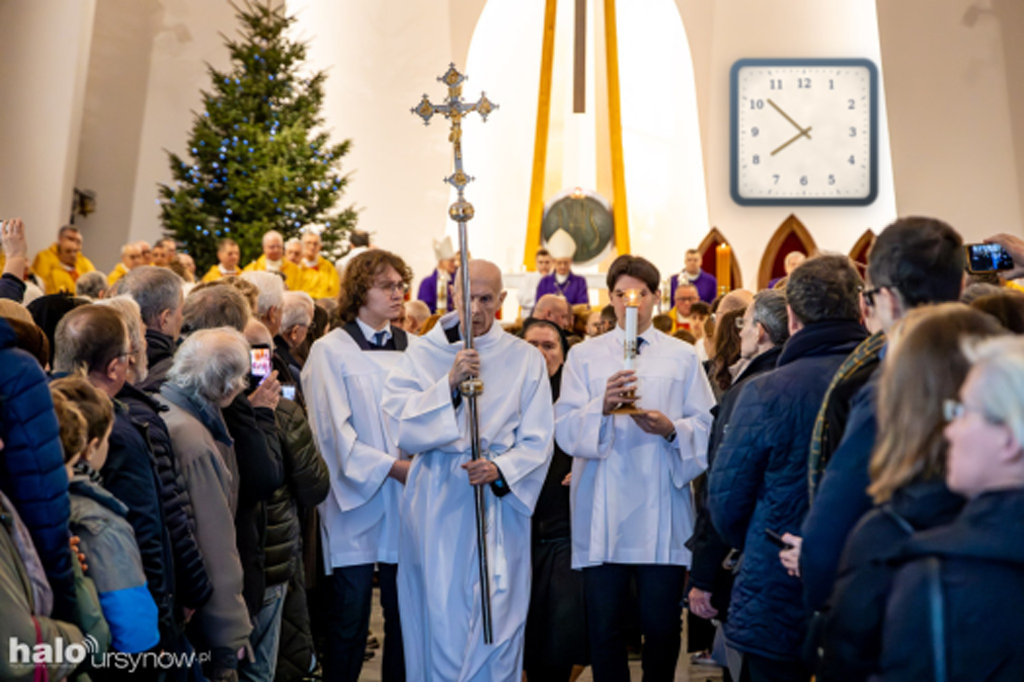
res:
h=7 m=52
